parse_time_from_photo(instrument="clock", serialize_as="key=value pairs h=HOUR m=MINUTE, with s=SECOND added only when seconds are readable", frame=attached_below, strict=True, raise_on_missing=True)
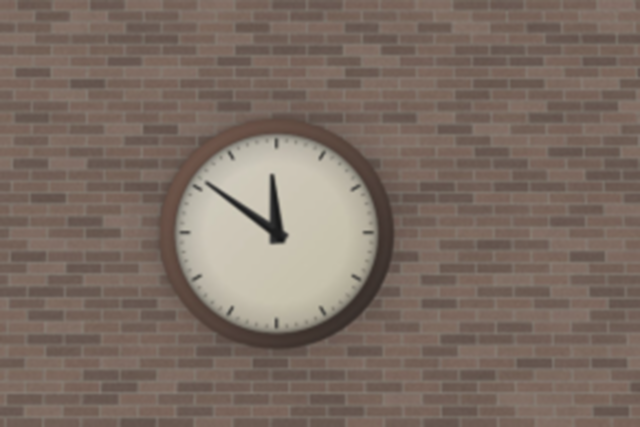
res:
h=11 m=51
